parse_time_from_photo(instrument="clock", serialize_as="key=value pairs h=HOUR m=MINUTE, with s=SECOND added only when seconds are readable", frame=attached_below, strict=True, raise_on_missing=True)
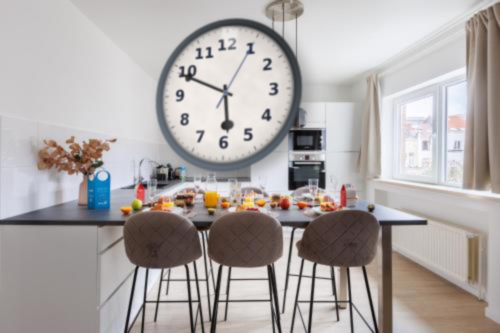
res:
h=5 m=49 s=5
